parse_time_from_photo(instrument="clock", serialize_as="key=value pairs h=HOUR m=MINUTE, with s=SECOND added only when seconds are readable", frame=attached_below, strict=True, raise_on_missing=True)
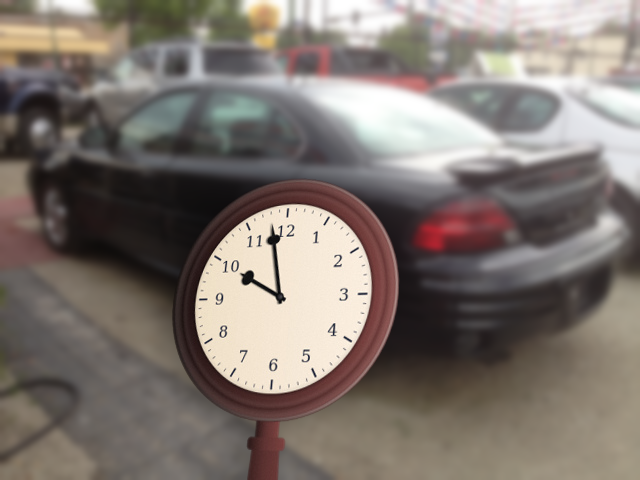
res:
h=9 m=58
